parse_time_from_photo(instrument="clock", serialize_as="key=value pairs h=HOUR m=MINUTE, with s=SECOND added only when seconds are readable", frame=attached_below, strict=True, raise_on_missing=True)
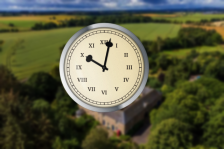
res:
h=10 m=2
